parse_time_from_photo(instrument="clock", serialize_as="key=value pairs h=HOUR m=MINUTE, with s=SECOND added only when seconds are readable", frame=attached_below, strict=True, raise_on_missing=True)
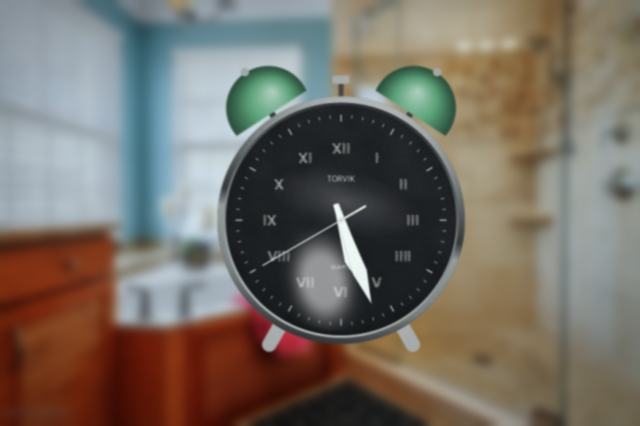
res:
h=5 m=26 s=40
